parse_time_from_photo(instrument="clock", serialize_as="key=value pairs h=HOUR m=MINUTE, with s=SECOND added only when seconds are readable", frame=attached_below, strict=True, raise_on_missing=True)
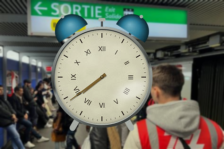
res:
h=7 m=39
